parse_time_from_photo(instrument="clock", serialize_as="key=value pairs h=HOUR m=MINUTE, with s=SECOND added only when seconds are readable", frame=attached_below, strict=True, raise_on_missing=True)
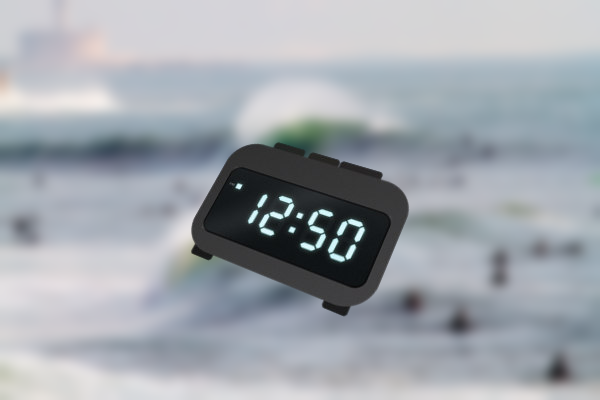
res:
h=12 m=50
